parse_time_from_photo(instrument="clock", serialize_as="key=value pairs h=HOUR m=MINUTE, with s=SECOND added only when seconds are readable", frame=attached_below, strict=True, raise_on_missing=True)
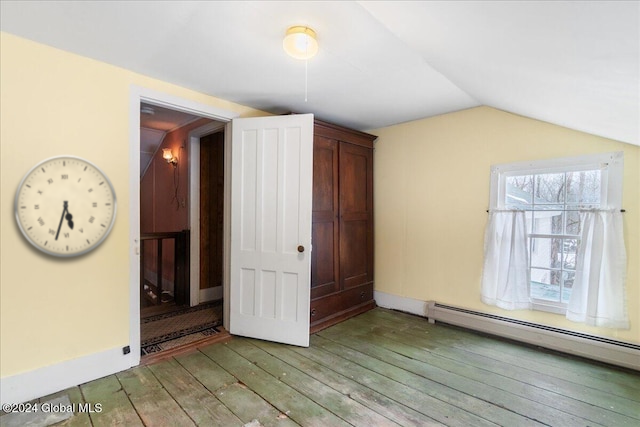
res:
h=5 m=33
